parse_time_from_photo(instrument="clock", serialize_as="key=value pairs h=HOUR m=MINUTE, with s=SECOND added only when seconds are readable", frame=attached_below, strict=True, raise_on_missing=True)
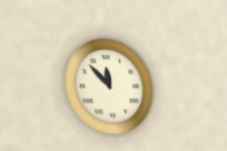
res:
h=11 m=53
